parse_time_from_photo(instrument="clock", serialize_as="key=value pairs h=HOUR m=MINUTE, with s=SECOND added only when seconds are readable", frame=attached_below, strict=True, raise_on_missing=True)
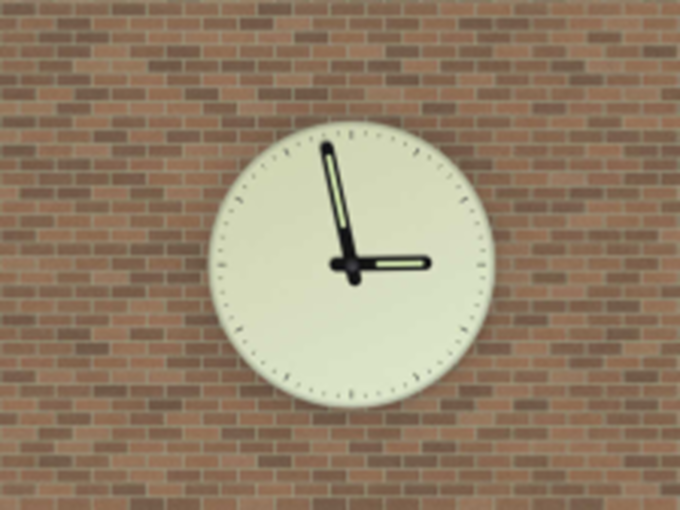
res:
h=2 m=58
